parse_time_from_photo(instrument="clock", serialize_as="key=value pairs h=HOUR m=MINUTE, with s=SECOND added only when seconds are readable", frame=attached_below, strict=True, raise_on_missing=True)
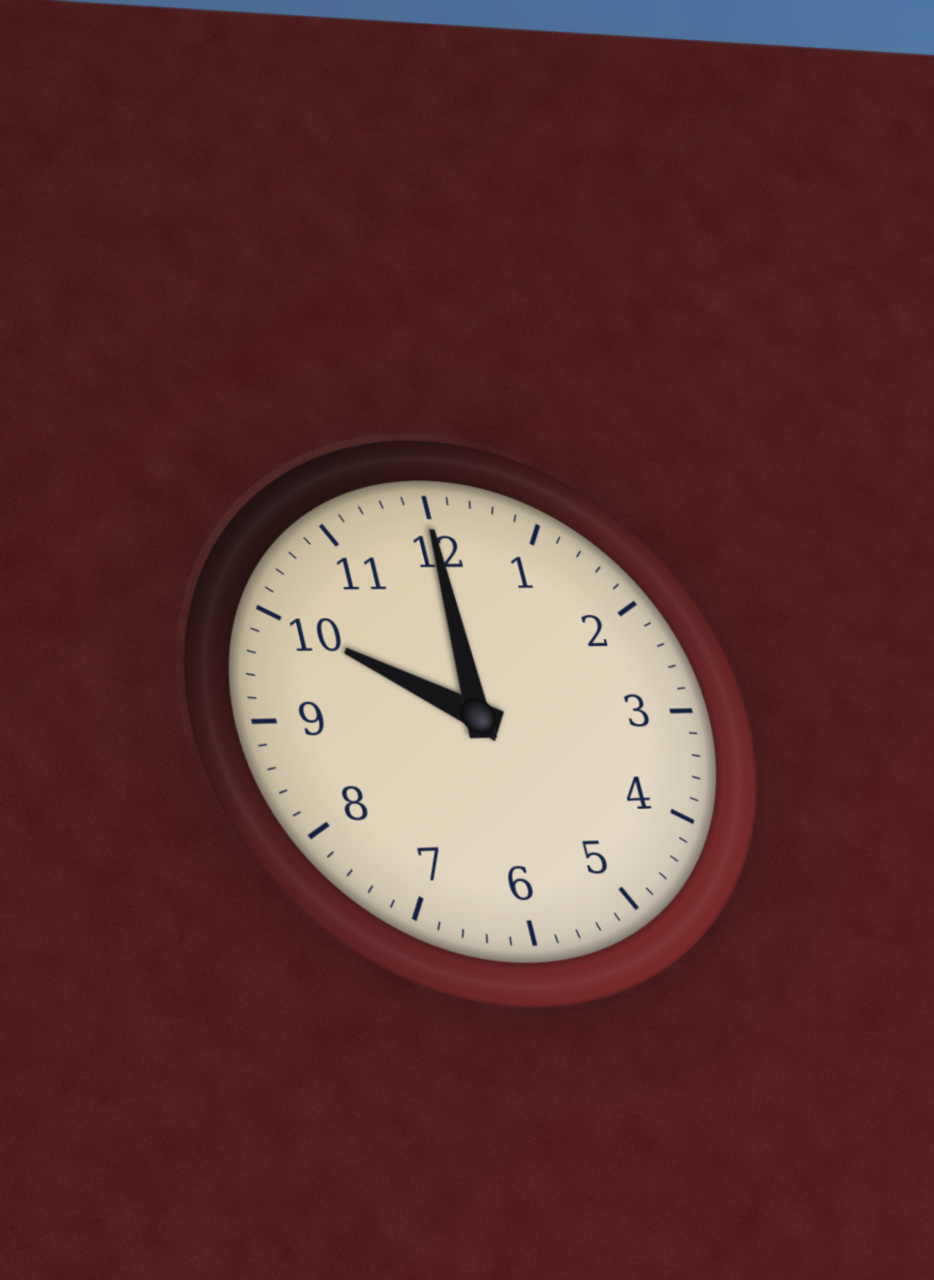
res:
h=10 m=0
